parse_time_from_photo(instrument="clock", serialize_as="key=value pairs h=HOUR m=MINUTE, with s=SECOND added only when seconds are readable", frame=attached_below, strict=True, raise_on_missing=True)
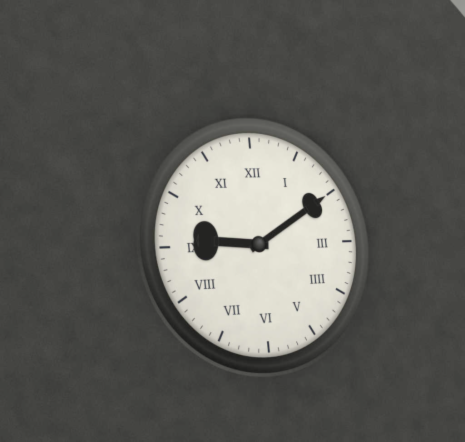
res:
h=9 m=10
